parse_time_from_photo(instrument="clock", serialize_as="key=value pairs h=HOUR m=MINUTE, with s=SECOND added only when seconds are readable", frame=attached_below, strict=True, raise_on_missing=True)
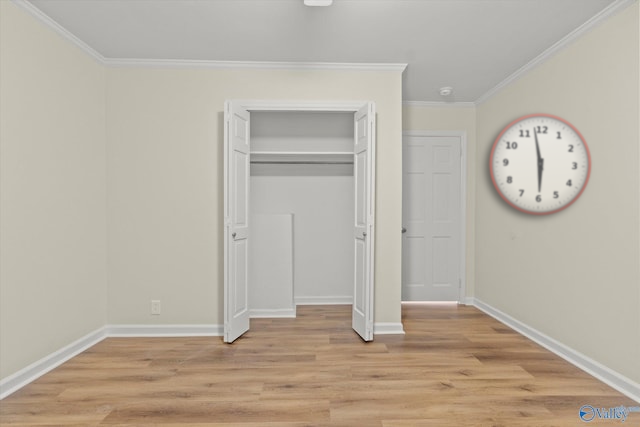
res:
h=5 m=58
